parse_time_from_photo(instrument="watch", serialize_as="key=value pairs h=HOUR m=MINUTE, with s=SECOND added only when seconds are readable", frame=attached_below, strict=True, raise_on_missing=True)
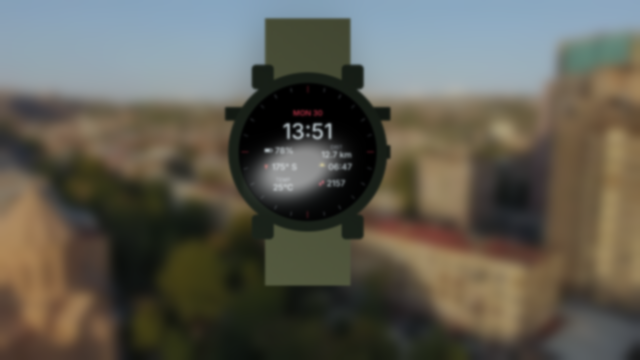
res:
h=13 m=51
